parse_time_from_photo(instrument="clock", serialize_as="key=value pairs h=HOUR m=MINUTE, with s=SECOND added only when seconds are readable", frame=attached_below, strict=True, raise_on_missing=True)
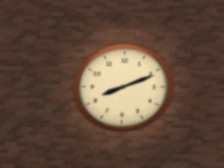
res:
h=8 m=11
